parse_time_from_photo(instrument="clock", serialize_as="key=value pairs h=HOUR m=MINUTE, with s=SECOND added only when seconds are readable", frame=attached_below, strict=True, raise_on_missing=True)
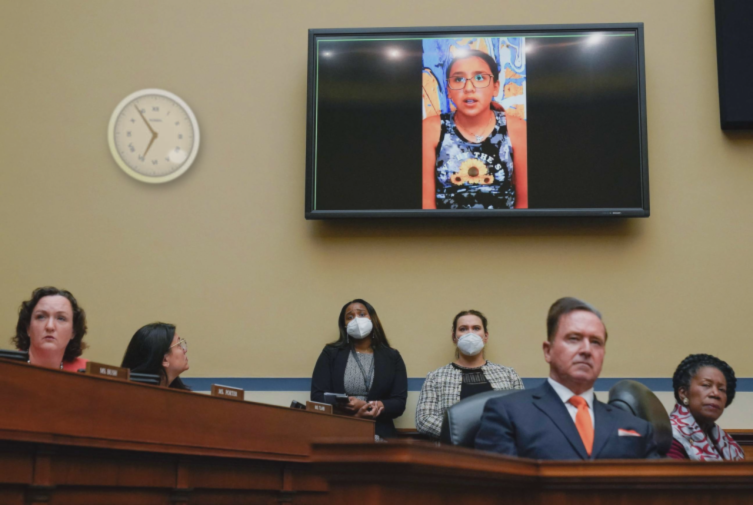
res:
h=6 m=54
